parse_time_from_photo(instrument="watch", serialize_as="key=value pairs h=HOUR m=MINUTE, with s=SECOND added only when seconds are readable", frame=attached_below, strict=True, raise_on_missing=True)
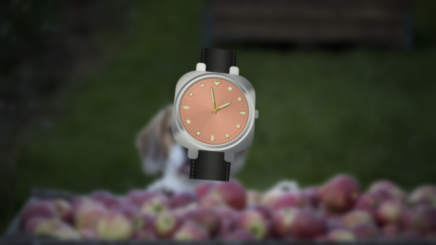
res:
h=1 m=58
